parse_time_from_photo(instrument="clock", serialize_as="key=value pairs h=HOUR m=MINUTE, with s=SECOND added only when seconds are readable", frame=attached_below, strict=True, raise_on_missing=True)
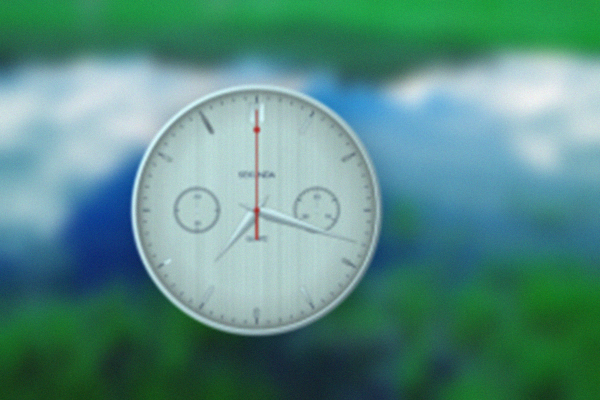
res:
h=7 m=18
